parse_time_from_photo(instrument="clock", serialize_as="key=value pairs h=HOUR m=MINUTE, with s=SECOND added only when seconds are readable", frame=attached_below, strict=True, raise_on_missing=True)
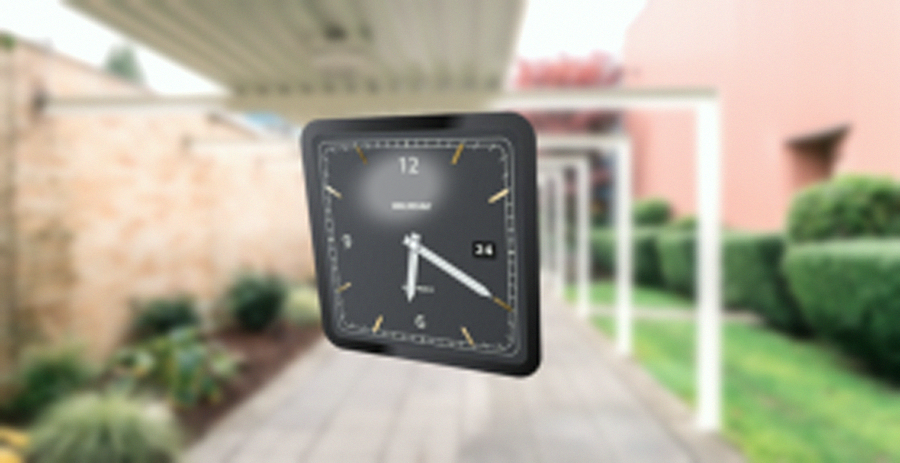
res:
h=6 m=20
